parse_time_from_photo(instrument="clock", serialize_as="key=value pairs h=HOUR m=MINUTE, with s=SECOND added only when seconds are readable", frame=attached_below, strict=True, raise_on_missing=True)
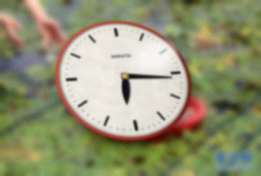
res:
h=6 m=16
